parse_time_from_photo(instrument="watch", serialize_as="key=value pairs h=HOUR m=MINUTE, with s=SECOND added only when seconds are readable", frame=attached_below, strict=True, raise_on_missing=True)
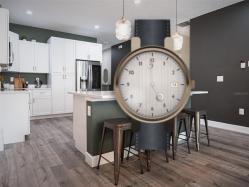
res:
h=4 m=59
